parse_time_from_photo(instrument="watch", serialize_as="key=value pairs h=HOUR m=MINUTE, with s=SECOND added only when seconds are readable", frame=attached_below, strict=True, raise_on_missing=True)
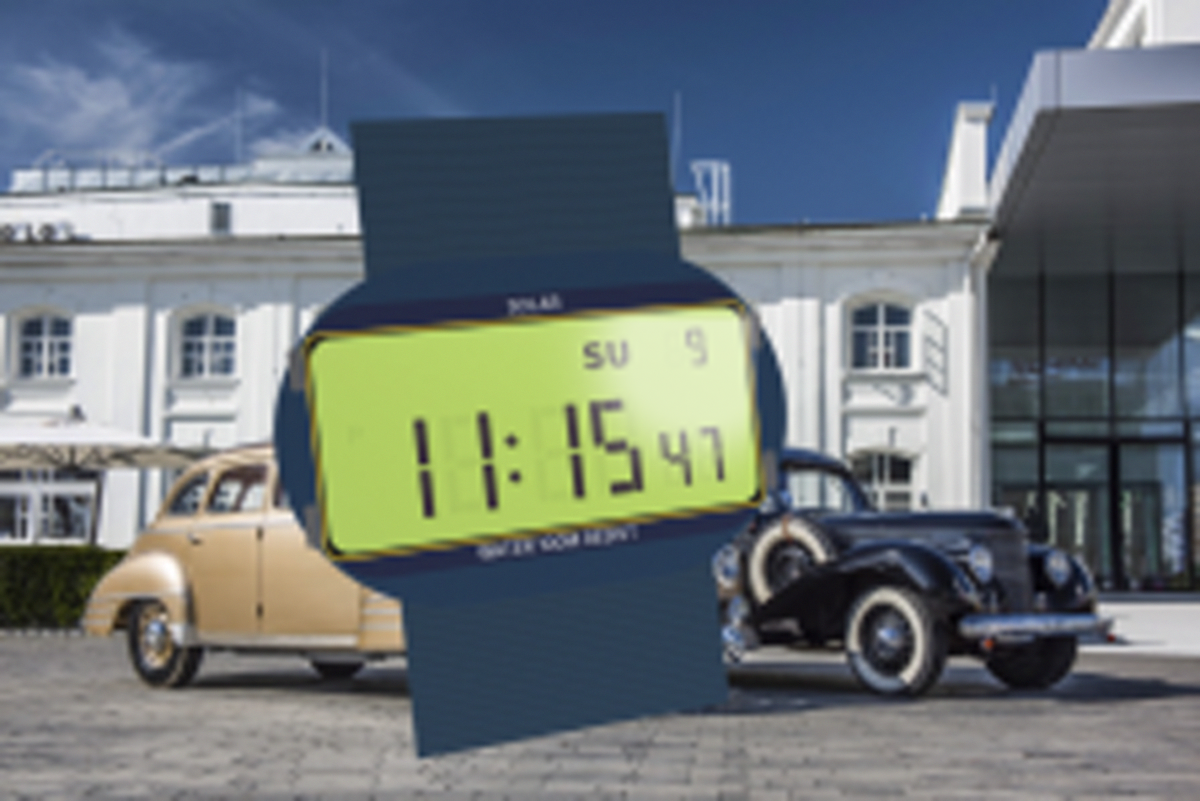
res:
h=11 m=15 s=47
